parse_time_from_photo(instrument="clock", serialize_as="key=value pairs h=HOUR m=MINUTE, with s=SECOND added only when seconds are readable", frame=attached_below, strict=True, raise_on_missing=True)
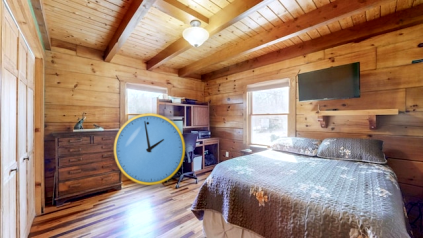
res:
h=1 m=59
